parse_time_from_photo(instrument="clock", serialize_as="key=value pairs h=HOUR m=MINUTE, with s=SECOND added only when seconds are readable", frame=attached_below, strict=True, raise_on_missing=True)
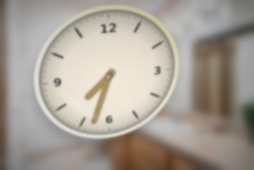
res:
h=7 m=33
